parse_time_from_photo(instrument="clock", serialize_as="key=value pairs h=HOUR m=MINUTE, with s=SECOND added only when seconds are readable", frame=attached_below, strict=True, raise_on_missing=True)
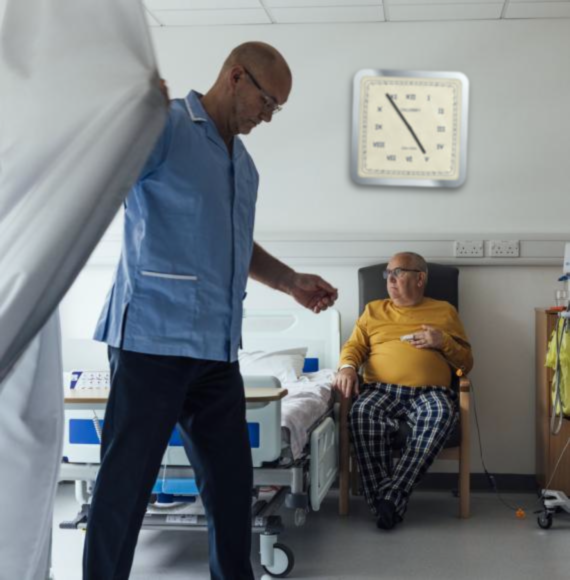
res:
h=4 m=54
